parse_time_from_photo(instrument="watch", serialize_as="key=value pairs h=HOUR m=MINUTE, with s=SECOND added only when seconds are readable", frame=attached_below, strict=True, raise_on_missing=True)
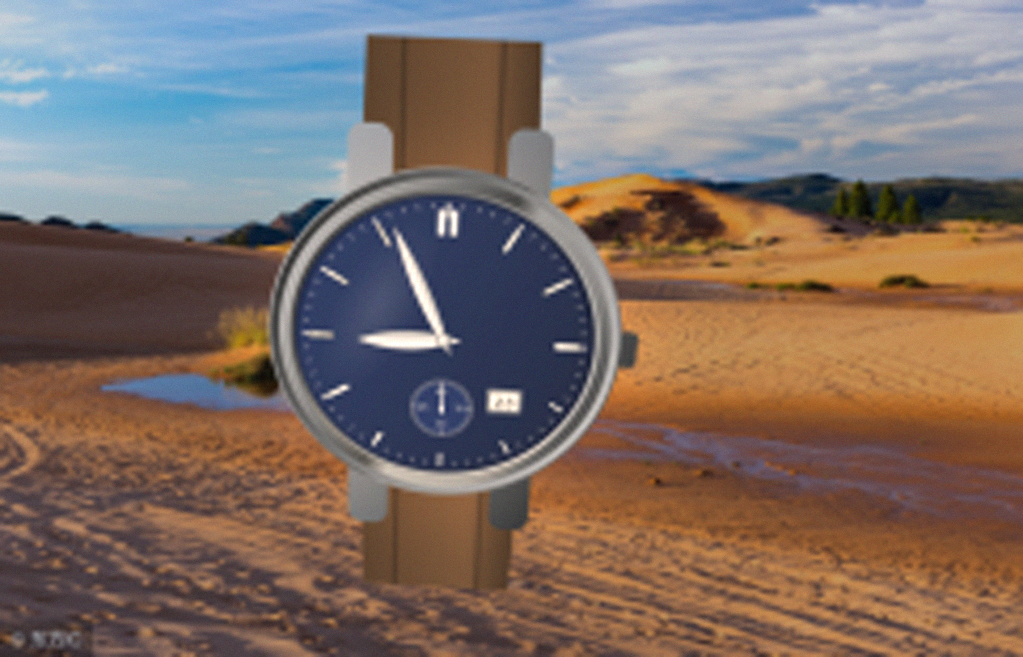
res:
h=8 m=56
